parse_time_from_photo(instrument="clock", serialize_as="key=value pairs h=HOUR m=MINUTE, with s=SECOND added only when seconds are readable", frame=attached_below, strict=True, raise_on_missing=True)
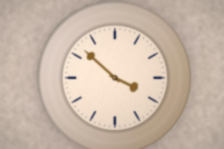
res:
h=3 m=52
